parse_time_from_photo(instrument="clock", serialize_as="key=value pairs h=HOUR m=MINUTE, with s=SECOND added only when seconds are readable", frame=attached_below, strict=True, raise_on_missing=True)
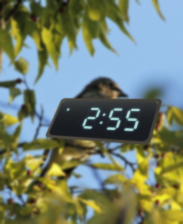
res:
h=2 m=55
